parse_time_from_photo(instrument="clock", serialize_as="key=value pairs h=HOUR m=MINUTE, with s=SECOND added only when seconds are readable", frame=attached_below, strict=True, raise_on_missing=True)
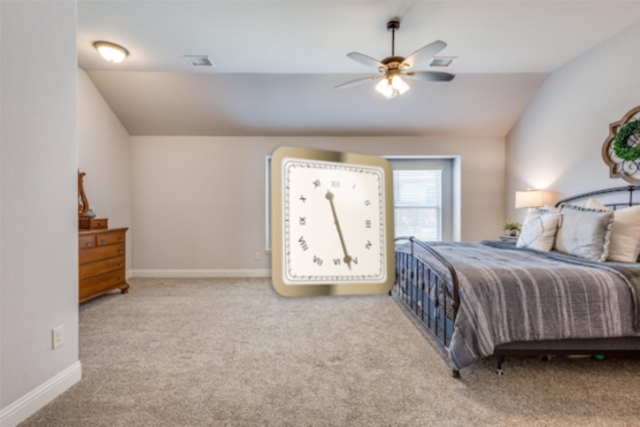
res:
h=11 m=27
